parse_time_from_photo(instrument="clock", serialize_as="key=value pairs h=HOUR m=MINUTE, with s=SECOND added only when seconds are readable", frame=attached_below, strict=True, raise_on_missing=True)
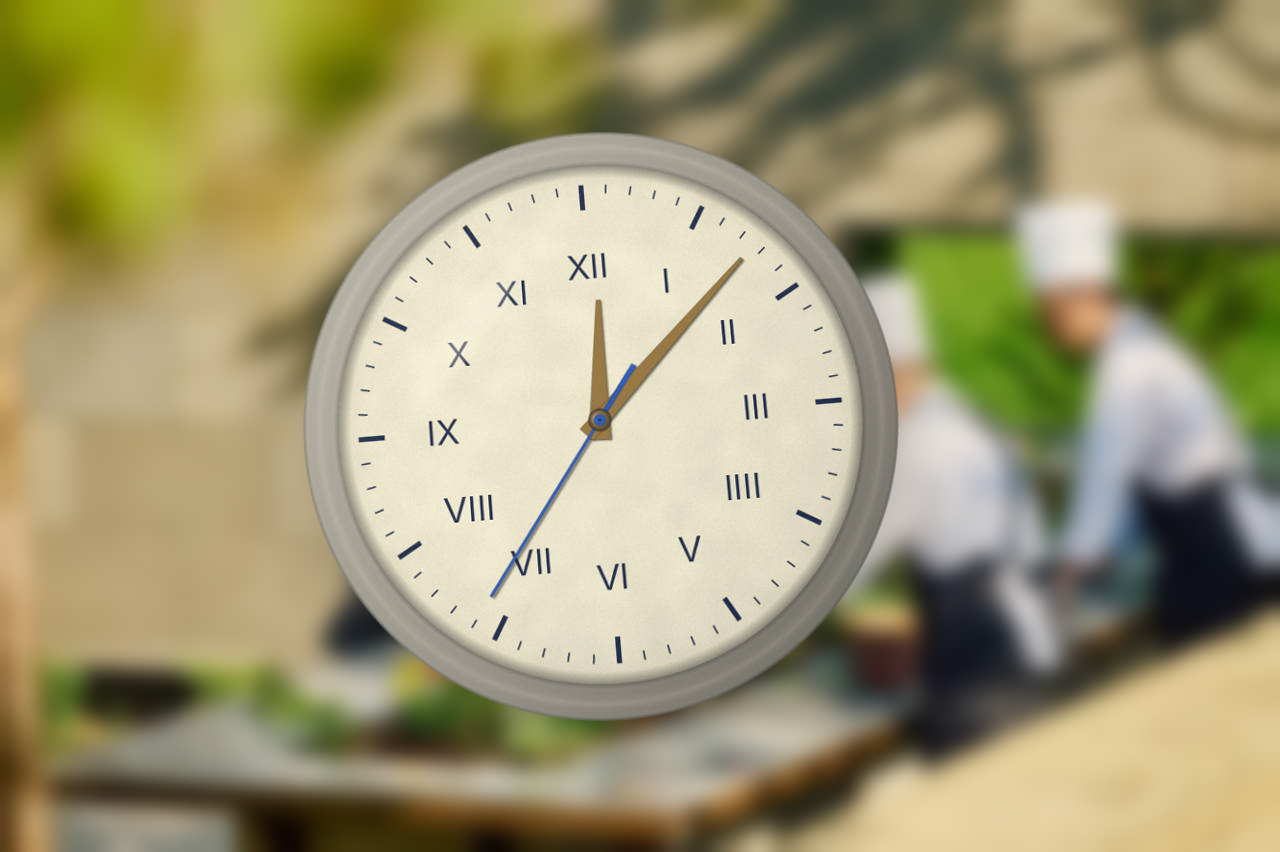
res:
h=12 m=7 s=36
